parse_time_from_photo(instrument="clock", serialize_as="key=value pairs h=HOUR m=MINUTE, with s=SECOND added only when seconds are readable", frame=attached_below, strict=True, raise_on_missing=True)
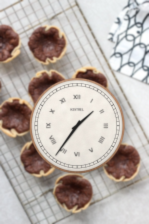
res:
h=1 m=36
